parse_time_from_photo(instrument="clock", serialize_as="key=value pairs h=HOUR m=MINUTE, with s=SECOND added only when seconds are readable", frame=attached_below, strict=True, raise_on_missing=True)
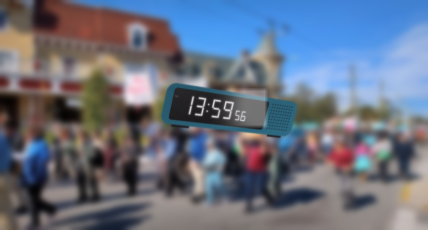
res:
h=13 m=59 s=56
